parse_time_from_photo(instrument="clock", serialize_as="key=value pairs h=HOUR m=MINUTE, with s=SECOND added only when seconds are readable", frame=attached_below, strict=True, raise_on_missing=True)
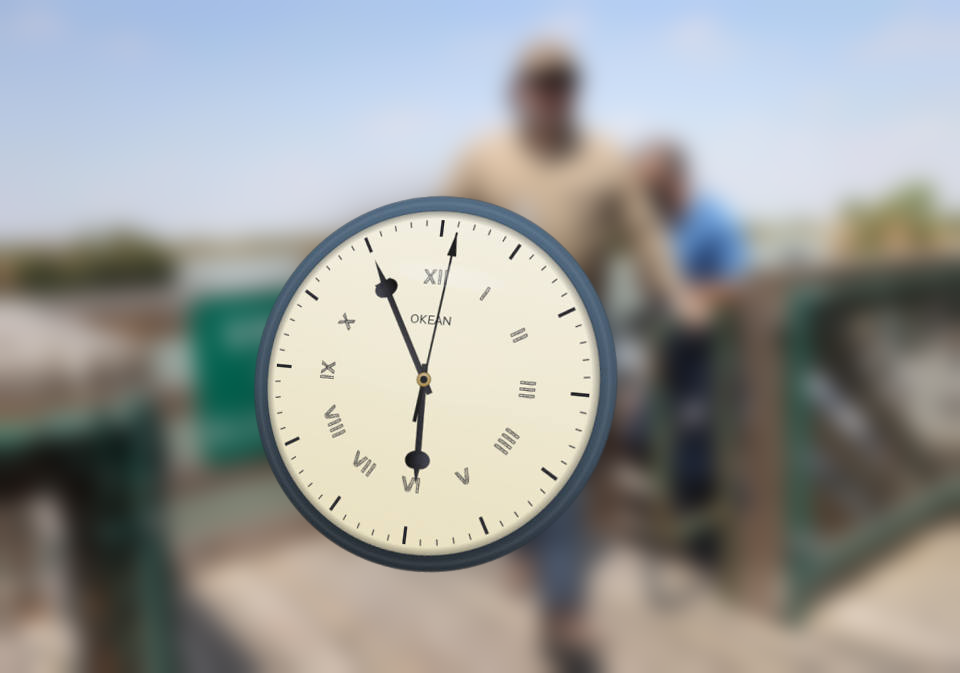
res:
h=5 m=55 s=1
